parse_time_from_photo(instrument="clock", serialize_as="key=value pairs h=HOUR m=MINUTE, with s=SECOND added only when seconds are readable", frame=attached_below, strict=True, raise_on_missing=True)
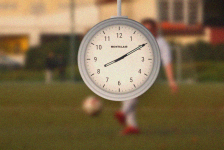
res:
h=8 m=10
